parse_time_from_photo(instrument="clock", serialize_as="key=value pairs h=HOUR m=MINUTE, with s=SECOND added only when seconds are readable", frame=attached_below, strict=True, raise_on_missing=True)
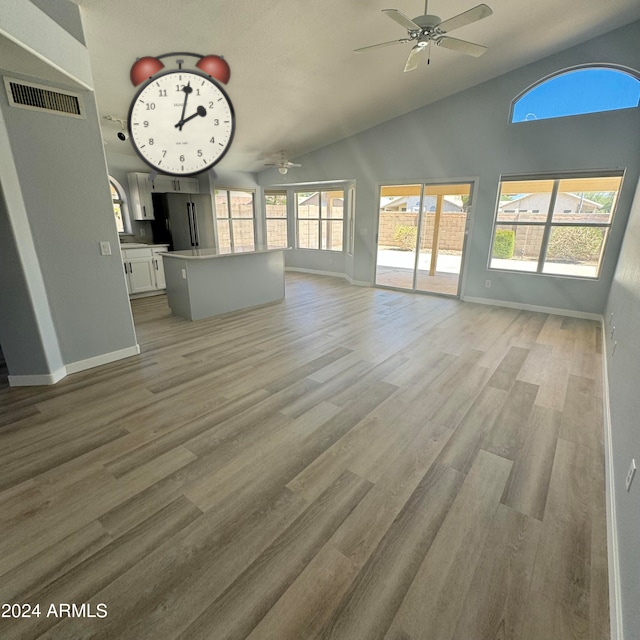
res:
h=2 m=2
